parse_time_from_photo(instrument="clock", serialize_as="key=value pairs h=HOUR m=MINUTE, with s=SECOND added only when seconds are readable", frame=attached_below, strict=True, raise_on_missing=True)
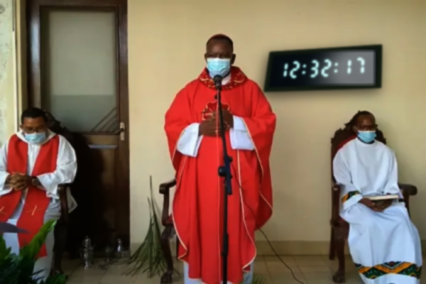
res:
h=12 m=32 s=17
